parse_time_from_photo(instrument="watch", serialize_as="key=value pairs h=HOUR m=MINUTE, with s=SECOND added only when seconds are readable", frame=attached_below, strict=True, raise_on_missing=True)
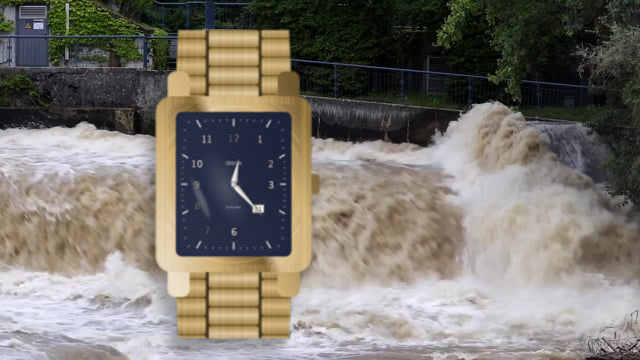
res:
h=12 m=23
